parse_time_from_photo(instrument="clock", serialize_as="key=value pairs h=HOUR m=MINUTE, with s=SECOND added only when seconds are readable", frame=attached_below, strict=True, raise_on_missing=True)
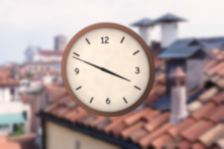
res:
h=3 m=49
